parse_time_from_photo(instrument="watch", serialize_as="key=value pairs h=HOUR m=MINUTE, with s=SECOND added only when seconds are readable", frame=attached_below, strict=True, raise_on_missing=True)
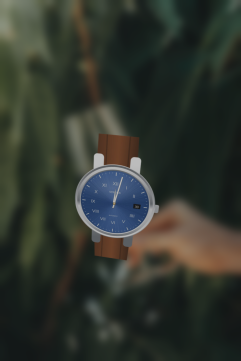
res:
h=12 m=2
